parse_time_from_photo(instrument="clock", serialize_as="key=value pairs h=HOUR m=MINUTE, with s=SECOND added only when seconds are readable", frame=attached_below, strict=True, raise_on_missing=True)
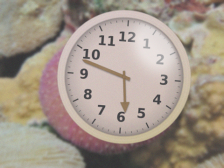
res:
h=5 m=48
